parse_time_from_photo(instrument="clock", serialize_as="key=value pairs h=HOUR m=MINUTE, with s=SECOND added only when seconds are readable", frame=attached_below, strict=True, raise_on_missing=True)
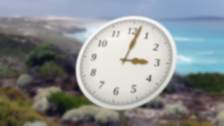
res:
h=3 m=2
